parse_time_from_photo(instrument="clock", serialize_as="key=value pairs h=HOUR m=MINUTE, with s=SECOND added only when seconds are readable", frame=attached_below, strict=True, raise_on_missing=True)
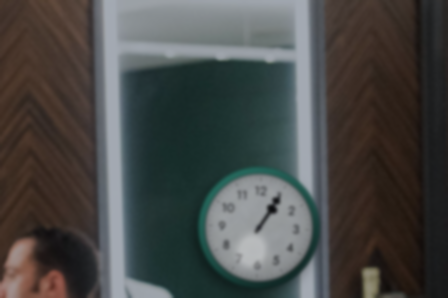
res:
h=1 m=5
